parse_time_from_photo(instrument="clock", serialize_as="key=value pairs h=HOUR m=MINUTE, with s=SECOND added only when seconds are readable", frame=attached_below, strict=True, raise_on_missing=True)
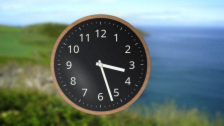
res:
h=3 m=27
